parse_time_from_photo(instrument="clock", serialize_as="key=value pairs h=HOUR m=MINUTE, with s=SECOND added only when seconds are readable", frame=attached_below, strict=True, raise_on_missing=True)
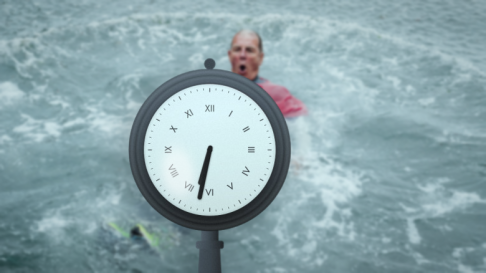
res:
h=6 m=32
